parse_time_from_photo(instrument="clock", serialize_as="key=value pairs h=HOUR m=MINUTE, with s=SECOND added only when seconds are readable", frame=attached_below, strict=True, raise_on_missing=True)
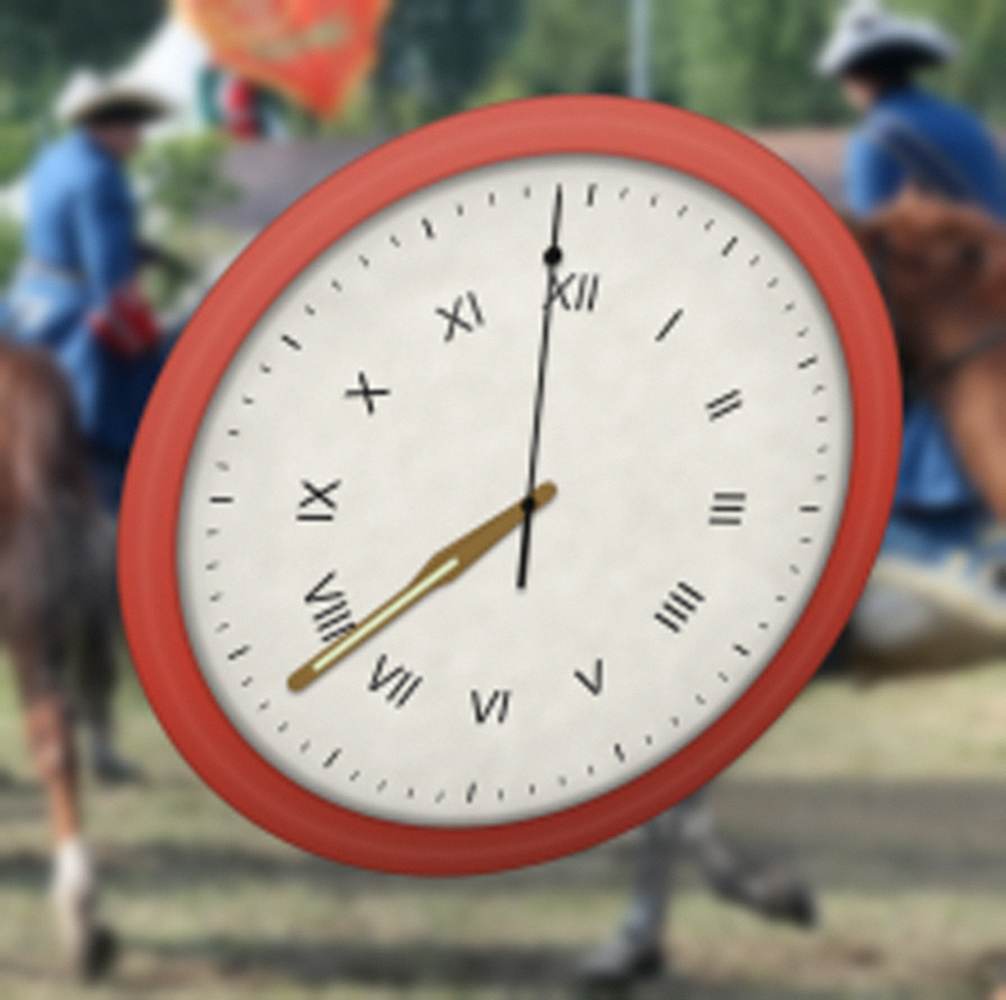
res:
h=7 m=37 s=59
